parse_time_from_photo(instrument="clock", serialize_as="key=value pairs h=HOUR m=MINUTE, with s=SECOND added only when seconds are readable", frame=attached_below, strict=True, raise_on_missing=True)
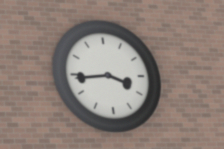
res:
h=3 m=44
